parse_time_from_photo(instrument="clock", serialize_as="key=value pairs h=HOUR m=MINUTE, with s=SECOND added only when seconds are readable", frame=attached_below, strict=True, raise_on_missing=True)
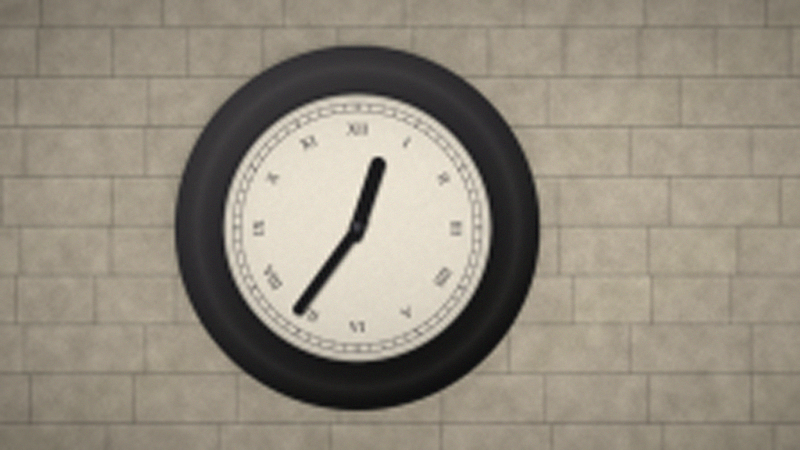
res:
h=12 m=36
